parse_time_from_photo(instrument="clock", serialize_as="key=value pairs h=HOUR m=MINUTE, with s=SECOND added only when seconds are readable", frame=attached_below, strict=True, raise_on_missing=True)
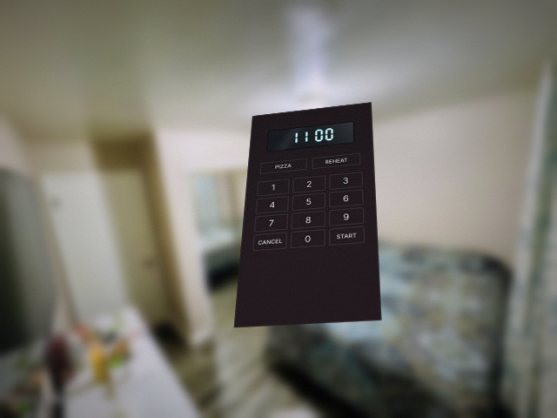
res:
h=11 m=0
